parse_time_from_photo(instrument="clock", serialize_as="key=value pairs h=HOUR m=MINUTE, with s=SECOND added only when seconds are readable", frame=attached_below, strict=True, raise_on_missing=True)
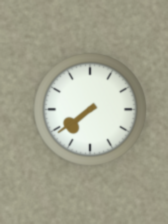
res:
h=7 m=39
